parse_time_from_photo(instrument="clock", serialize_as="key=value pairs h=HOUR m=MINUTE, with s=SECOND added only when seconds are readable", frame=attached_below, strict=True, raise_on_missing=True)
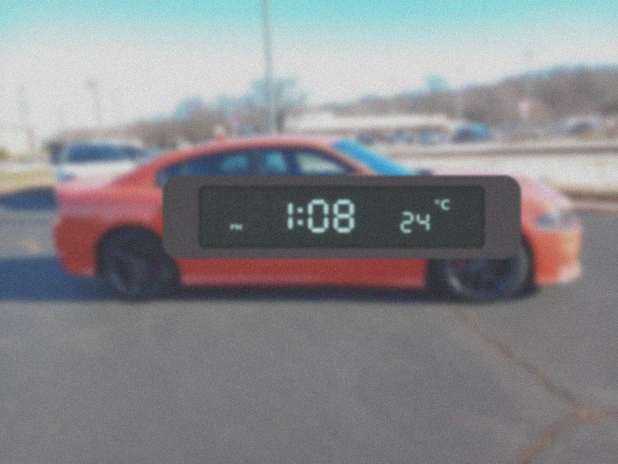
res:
h=1 m=8
